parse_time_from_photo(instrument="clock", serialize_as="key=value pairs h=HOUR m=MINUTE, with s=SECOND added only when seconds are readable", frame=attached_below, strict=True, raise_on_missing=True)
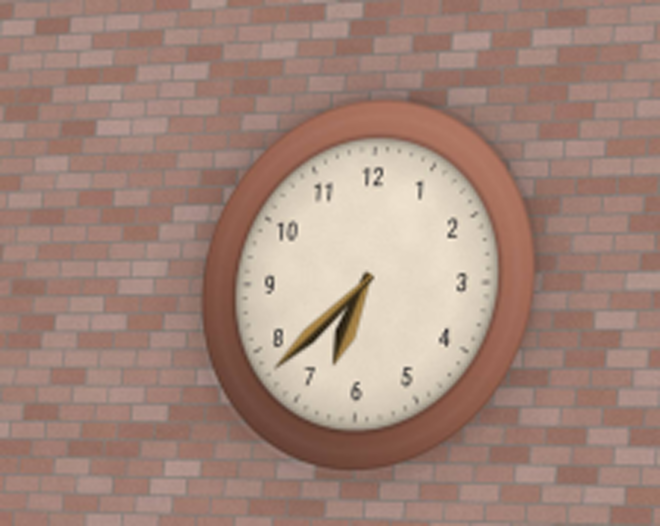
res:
h=6 m=38
